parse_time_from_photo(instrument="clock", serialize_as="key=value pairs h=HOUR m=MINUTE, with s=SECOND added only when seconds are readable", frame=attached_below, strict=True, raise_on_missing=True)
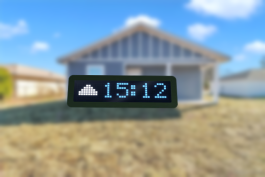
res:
h=15 m=12
